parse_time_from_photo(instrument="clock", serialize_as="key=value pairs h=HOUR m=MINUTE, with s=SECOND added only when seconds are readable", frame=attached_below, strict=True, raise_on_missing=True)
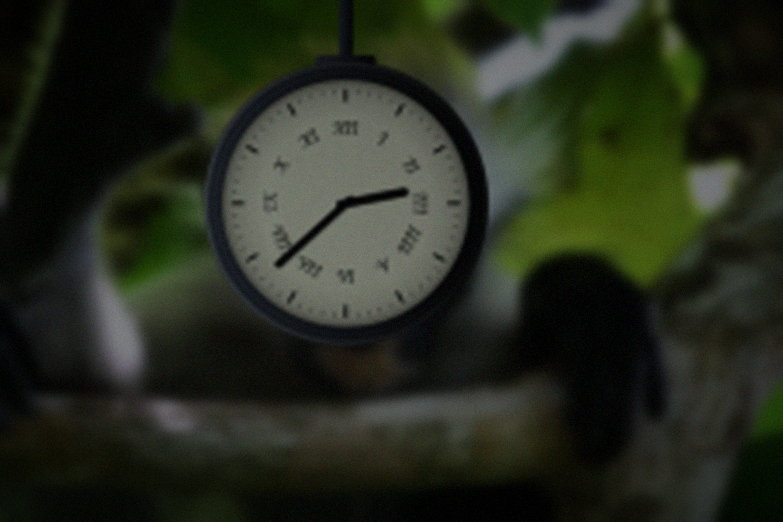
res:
h=2 m=38
